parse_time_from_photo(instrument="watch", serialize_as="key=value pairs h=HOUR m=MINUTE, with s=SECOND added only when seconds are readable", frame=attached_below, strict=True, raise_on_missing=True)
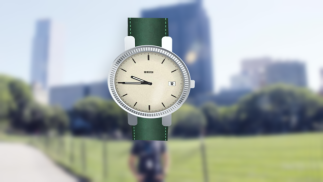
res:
h=9 m=45
